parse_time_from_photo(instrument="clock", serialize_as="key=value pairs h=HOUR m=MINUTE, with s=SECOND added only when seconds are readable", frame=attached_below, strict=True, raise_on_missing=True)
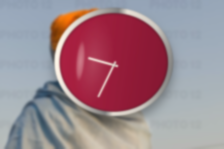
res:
h=9 m=34
